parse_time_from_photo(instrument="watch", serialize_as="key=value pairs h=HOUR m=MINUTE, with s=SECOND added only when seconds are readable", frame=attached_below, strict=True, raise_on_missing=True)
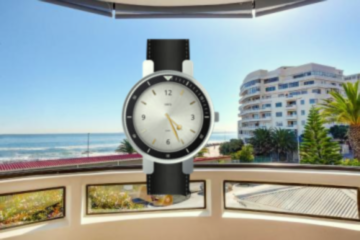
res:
h=4 m=26
